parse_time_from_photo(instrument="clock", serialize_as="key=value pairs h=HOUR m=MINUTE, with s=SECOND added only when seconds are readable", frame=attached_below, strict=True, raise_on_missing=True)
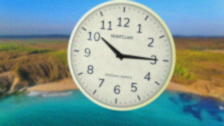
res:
h=10 m=15
